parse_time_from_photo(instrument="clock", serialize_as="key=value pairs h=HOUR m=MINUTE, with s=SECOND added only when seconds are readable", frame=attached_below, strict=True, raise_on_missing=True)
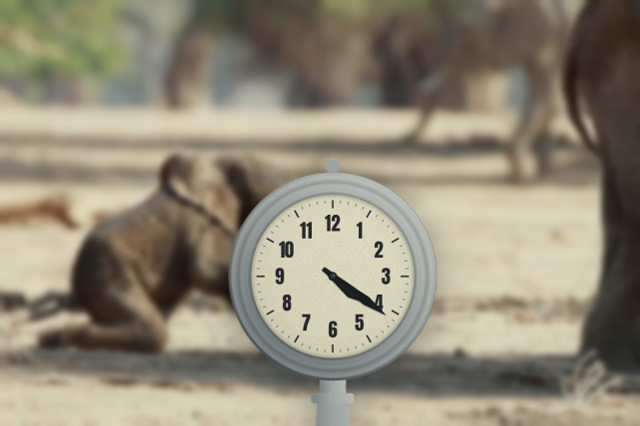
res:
h=4 m=21
